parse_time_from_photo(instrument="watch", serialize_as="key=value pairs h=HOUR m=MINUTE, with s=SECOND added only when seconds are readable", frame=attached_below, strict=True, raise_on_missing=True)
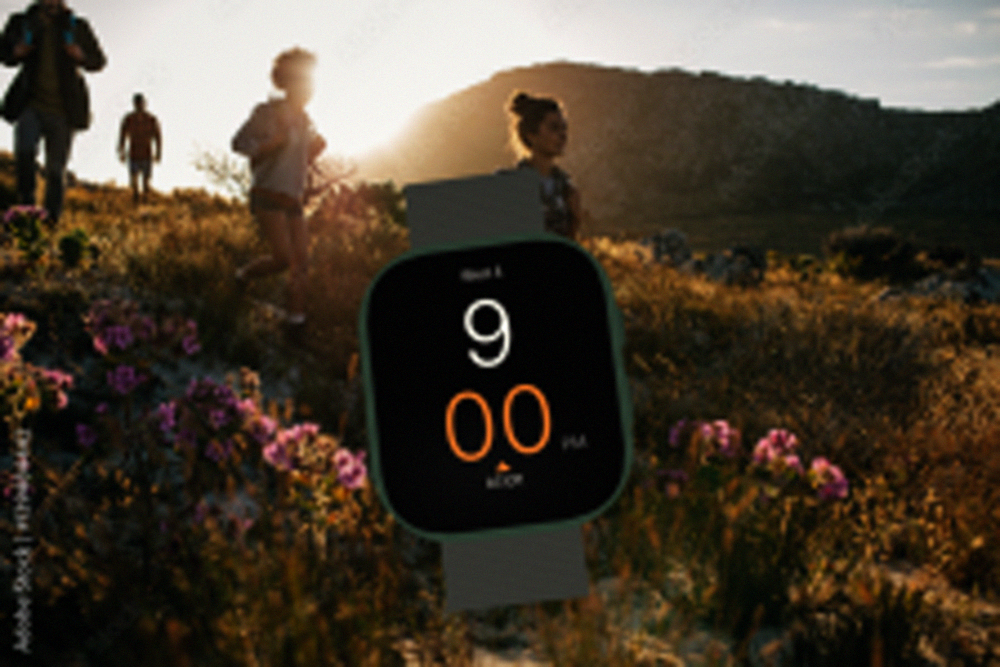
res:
h=9 m=0
